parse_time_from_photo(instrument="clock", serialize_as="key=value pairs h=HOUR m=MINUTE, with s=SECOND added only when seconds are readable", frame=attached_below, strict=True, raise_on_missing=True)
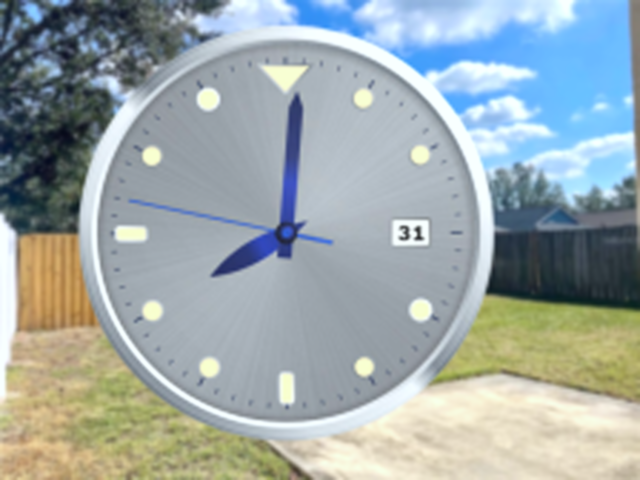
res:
h=8 m=0 s=47
